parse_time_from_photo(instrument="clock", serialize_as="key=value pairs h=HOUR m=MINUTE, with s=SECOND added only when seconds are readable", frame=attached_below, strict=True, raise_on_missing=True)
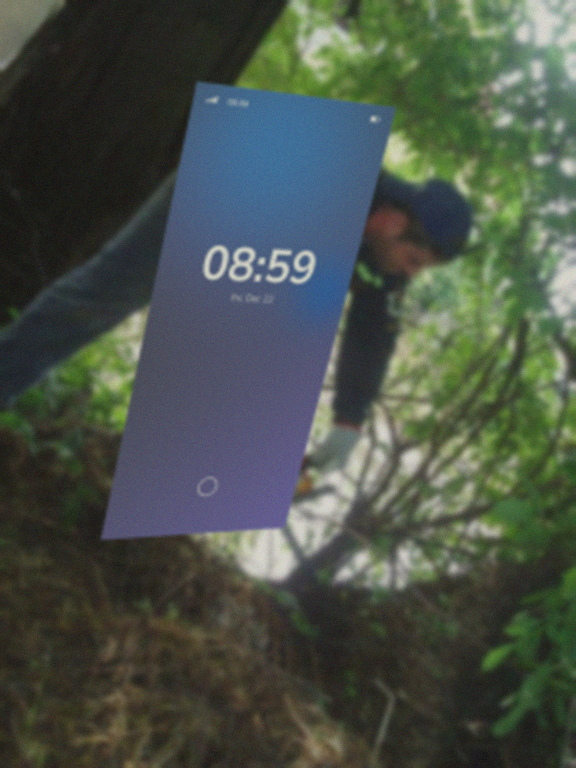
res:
h=8 m=59
